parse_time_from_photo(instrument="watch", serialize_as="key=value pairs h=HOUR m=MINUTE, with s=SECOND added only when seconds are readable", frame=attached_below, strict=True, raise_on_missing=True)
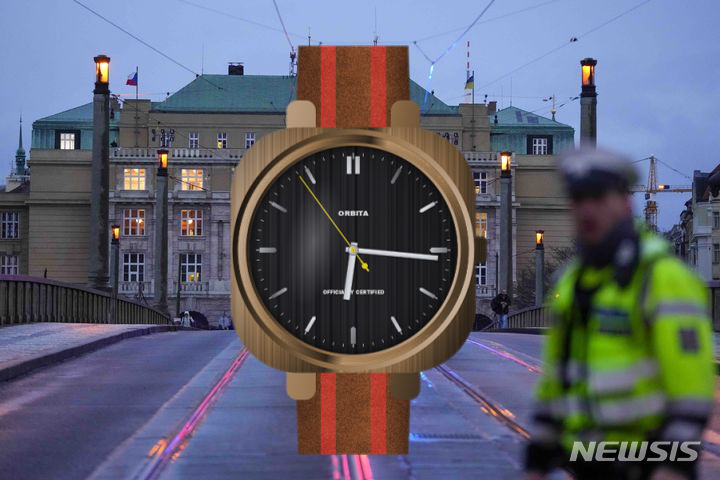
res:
h=6 m=15 s=54
